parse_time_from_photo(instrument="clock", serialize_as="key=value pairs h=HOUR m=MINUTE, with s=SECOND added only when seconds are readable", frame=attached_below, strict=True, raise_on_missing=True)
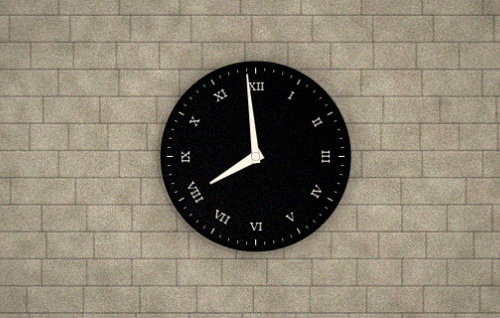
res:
h=7 m=59
